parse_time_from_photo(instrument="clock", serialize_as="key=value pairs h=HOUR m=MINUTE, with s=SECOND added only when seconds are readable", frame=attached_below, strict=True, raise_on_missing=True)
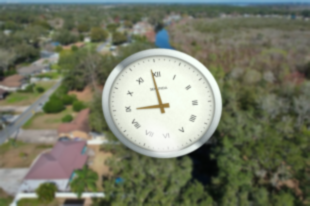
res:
h=8 m=59
